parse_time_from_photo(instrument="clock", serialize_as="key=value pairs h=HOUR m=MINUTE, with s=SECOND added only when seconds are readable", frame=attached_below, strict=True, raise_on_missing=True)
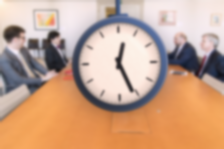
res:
h=12 m=26
